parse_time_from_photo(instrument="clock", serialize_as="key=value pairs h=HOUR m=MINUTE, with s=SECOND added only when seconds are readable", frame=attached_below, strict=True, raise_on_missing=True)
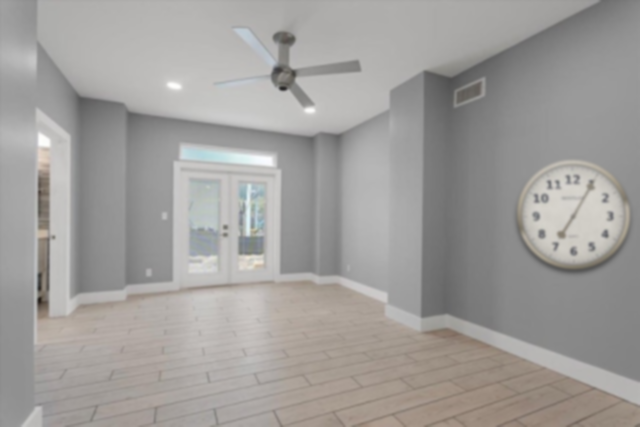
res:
h=7 m=5
